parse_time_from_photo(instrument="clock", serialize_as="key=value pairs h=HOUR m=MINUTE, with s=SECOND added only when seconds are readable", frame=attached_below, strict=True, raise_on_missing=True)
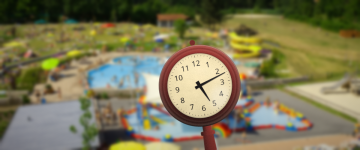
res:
h=5 m=12
